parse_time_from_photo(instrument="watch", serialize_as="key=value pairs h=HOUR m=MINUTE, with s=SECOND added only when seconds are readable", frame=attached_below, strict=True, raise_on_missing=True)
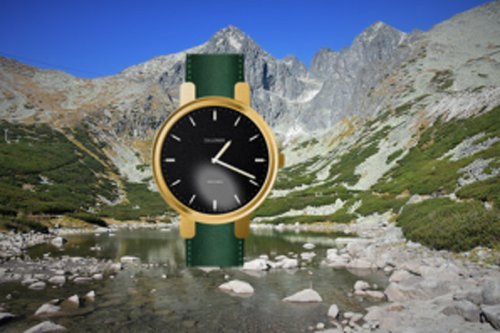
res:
h=1 m=19
